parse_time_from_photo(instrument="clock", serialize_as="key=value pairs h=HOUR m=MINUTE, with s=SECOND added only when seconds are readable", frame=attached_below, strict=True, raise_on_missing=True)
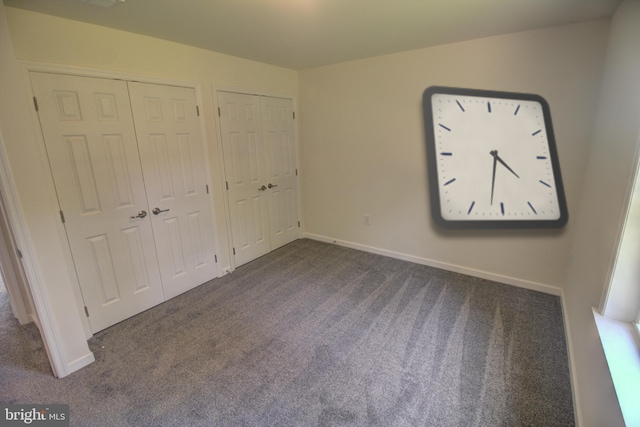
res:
h=4 m=32
